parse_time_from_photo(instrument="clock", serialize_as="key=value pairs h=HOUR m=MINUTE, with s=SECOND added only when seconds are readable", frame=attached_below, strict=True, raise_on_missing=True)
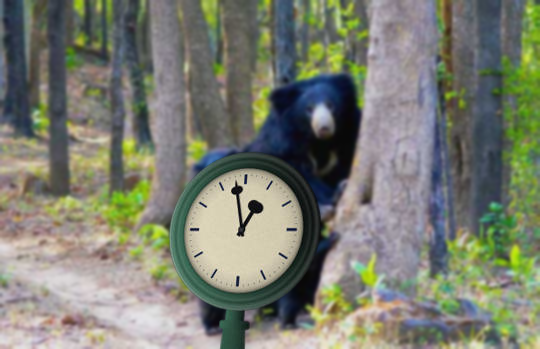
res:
h=12 m=58
